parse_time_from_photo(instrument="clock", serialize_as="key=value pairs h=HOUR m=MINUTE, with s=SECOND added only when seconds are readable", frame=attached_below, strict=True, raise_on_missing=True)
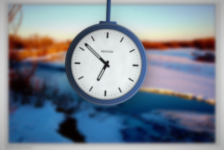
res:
h=6 m=52
